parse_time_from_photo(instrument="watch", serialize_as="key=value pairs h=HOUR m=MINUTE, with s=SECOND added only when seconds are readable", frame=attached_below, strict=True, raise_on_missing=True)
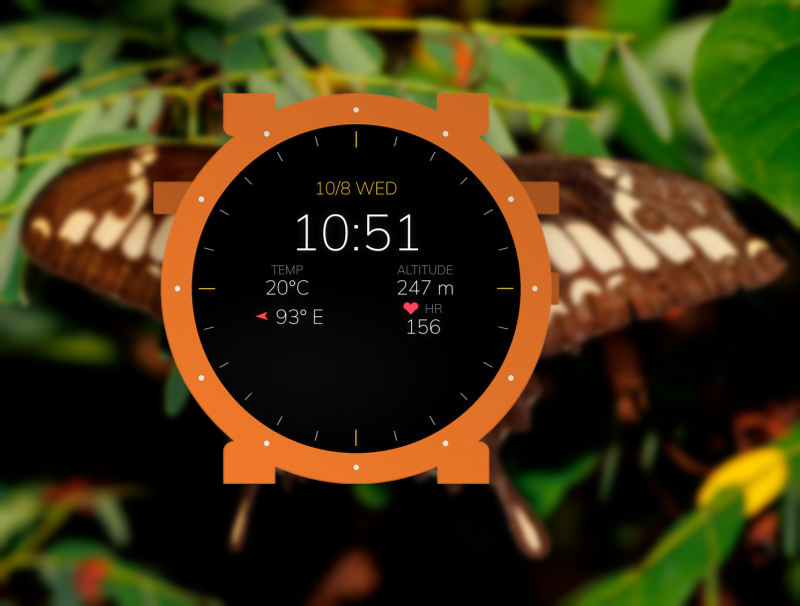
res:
h=10 m=51
